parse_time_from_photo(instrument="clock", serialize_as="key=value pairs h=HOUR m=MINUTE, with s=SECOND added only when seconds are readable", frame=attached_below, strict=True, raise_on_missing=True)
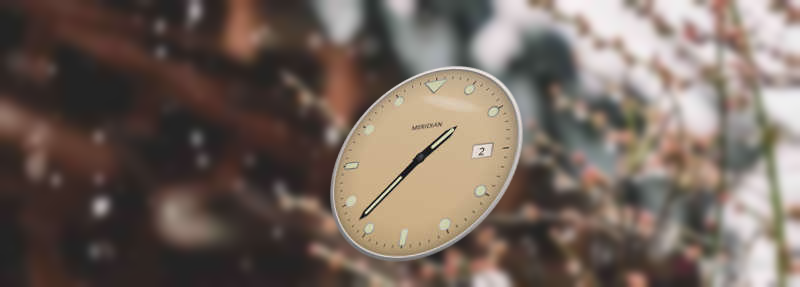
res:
h=1 m=37
